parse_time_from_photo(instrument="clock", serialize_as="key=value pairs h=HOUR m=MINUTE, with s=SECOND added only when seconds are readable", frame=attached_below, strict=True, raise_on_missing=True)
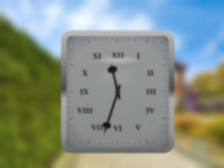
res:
h=11 m=33
